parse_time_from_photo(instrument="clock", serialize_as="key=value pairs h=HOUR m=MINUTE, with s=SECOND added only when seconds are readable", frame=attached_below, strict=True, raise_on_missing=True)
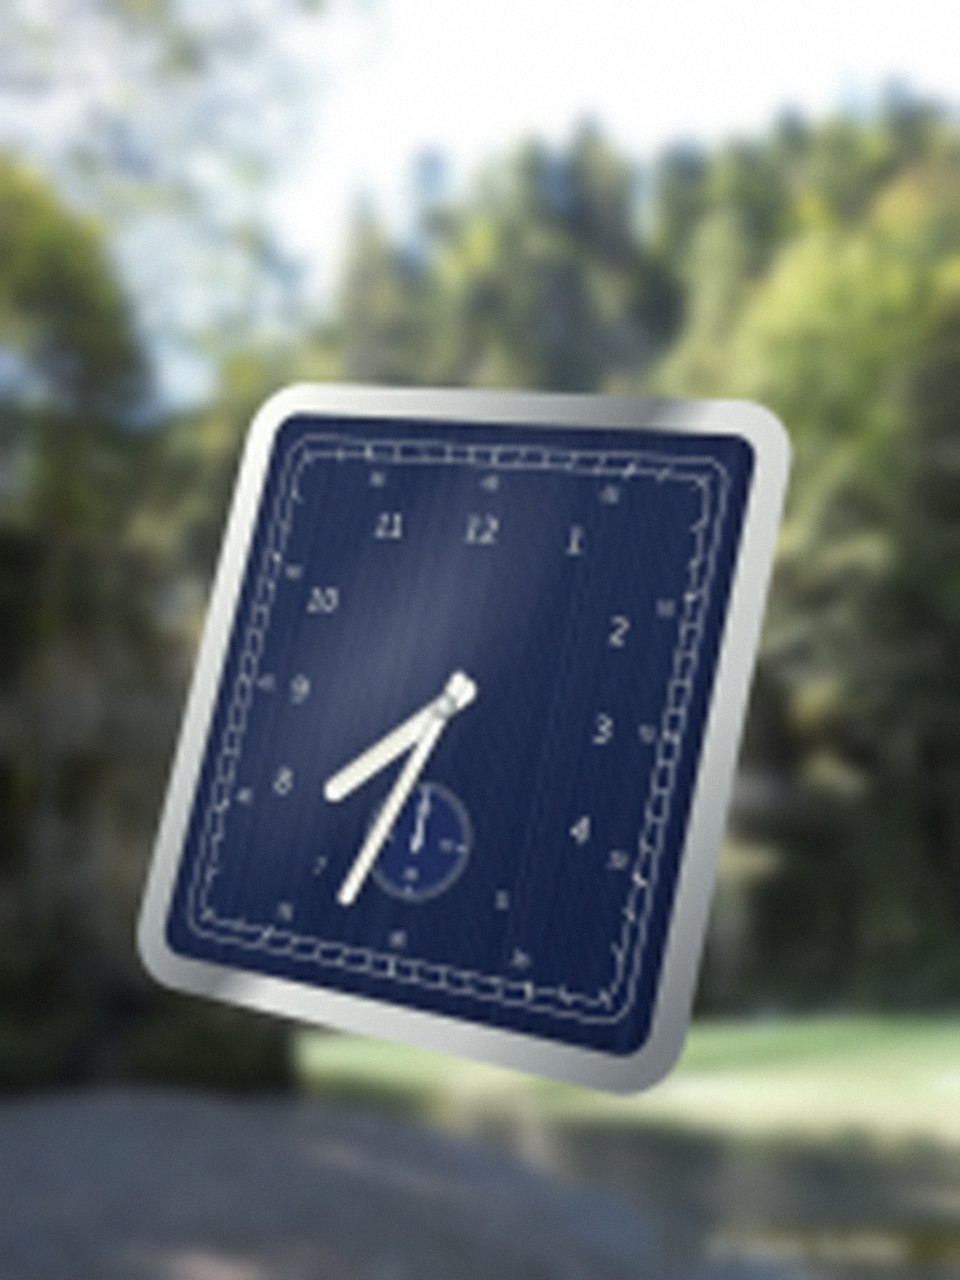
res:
h=7 m=33
